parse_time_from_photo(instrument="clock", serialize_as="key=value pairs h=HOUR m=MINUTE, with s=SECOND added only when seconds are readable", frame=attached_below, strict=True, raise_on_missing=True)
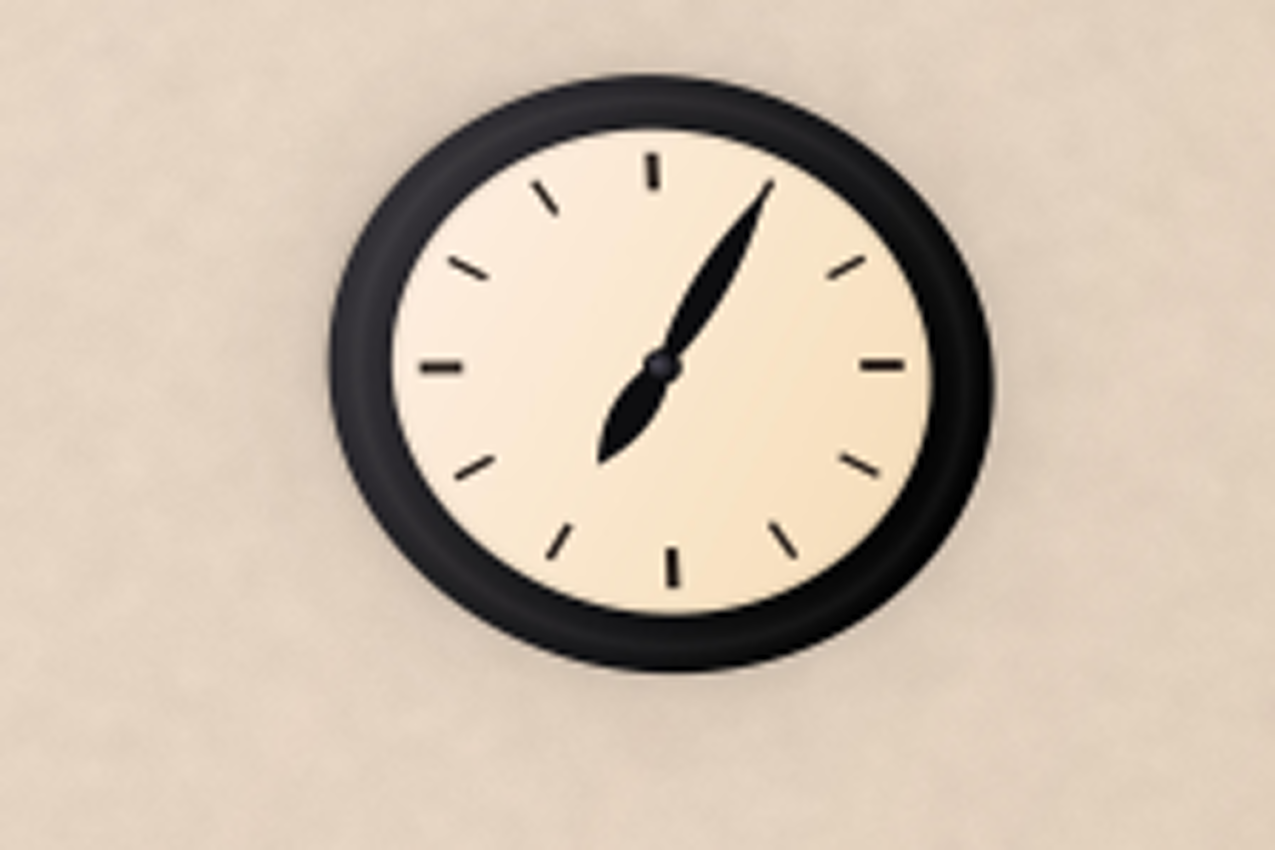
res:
h=7 m=5
